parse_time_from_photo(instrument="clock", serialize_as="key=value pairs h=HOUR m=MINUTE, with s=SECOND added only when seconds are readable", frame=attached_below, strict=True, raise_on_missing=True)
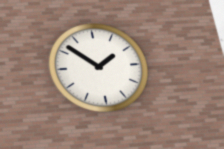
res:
h=1 m=52
